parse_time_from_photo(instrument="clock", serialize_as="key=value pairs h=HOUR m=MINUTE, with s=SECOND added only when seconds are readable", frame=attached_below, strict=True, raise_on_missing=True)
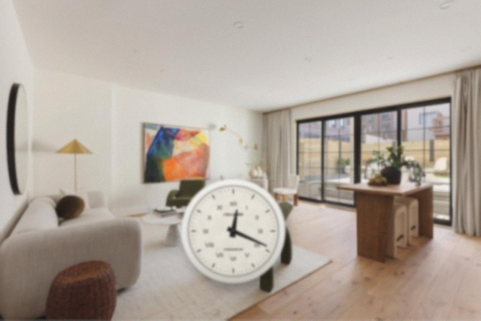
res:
h=12 m=19
